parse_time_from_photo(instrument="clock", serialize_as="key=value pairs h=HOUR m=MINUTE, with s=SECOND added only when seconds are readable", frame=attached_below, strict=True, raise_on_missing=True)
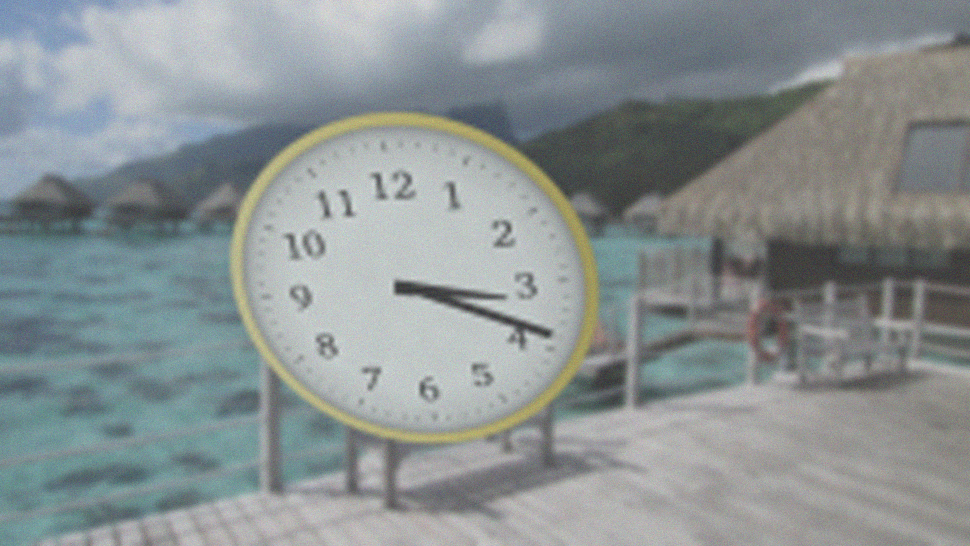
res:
h=3 m=19
